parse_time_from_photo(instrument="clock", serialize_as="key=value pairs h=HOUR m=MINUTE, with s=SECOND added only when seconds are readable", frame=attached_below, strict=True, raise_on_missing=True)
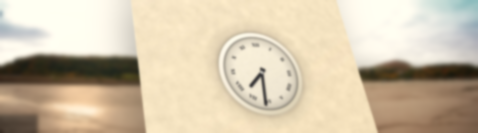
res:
h=7 m=31
